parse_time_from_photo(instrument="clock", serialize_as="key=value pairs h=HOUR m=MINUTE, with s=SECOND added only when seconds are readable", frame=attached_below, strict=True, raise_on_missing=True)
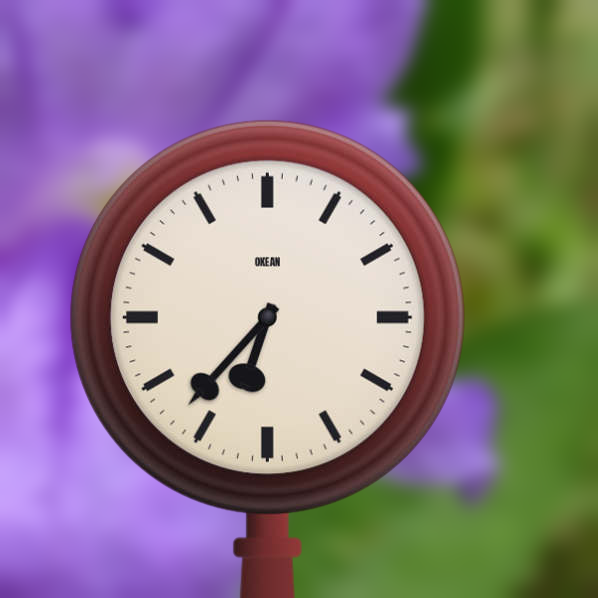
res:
h=6 m=37
